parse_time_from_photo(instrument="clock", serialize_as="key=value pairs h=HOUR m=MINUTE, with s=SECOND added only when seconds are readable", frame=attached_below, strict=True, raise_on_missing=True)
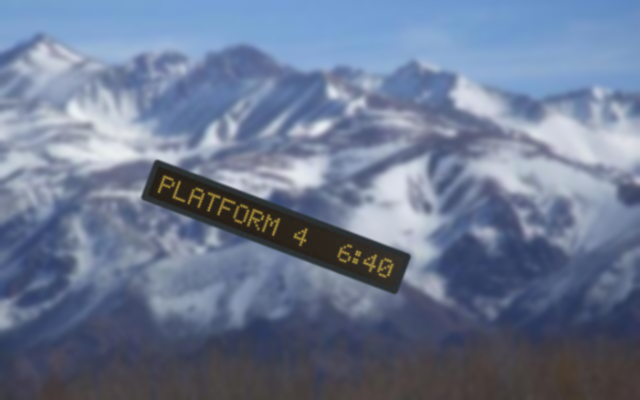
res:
h=6 m=40
